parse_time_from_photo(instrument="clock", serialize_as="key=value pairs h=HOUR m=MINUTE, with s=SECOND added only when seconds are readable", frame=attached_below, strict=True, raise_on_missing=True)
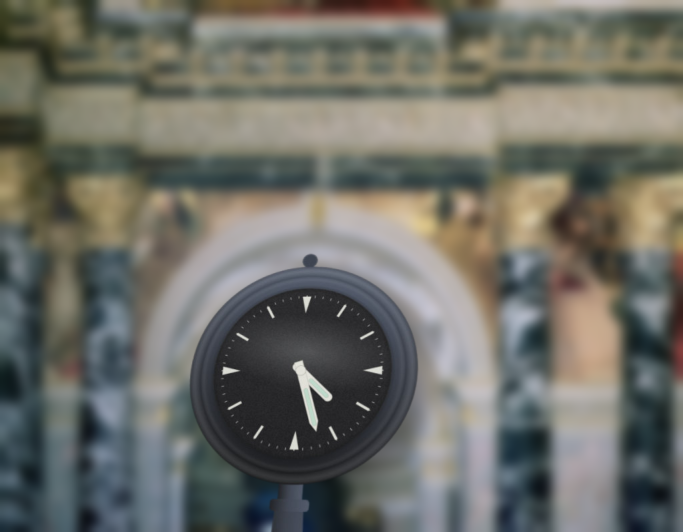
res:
h=4 m=27
